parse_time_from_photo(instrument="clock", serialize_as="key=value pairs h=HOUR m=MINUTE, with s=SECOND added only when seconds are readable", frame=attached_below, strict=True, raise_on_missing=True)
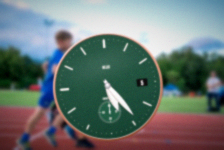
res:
h=5 m=24
